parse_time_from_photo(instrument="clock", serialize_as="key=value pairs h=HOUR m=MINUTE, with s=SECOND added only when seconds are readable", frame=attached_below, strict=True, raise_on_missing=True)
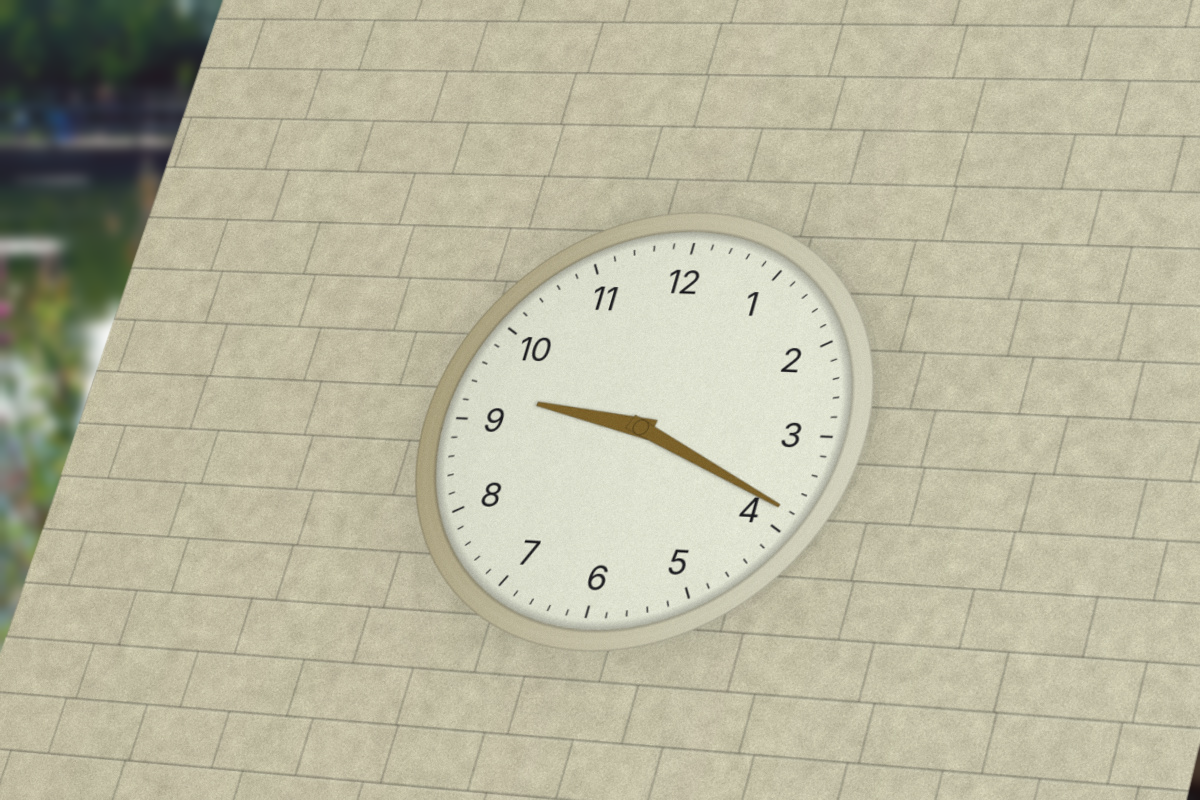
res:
h=9 m=19
